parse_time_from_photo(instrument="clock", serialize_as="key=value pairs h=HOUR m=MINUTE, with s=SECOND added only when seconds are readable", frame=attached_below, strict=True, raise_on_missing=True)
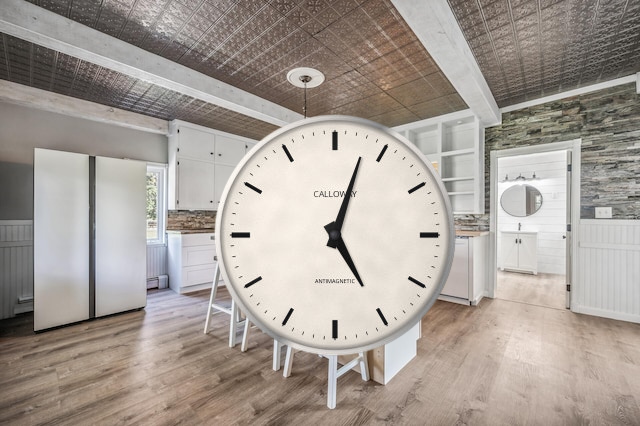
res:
h=5 m=3
